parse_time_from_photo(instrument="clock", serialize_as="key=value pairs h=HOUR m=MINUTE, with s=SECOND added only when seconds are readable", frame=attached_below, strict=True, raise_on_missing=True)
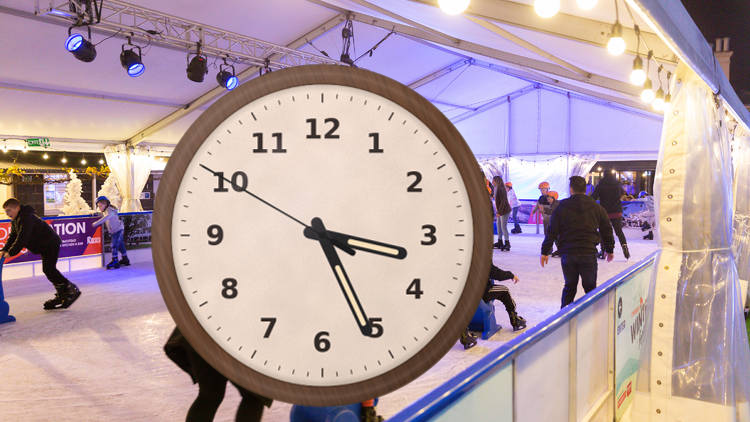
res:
h=3 m=25 s=50
